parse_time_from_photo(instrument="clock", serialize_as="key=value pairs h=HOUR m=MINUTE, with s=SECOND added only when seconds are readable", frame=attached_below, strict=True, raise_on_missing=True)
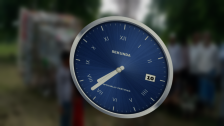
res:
h=7 m=37
